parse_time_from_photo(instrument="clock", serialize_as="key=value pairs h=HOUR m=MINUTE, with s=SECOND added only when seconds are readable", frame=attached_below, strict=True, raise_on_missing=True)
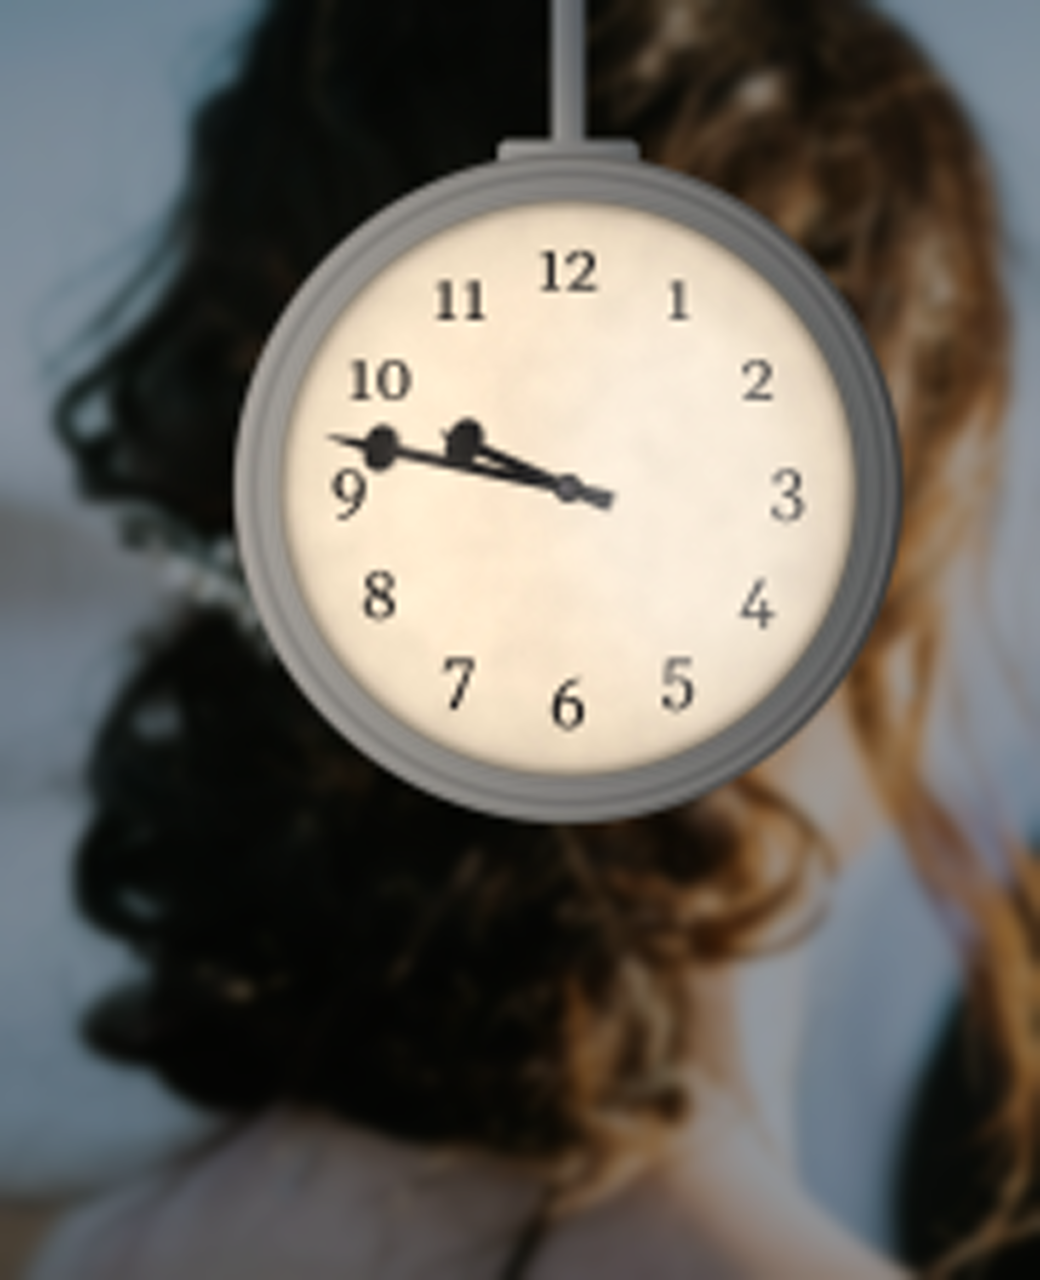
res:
h=9 m=47
